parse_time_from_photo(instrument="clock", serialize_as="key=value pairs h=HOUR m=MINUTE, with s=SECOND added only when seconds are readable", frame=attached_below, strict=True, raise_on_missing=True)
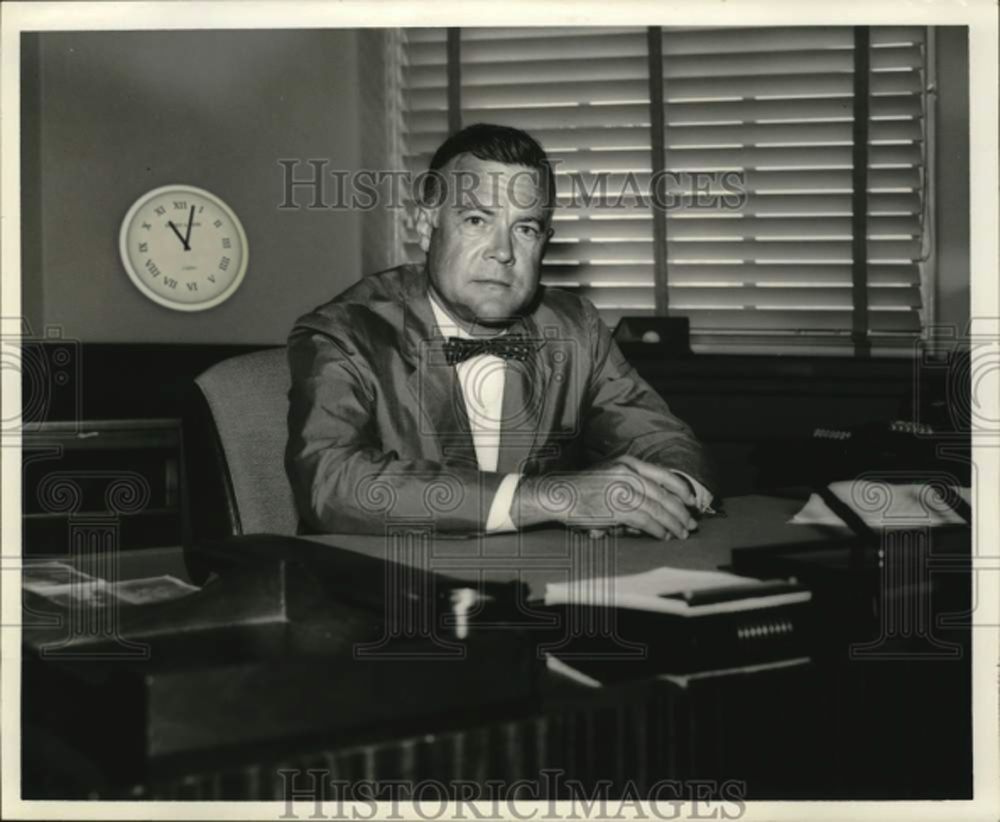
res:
h=11 m=3
